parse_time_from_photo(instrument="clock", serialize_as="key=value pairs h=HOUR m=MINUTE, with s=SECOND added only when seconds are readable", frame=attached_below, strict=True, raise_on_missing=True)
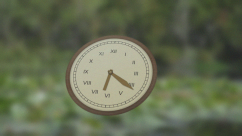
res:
h=6 m=21
